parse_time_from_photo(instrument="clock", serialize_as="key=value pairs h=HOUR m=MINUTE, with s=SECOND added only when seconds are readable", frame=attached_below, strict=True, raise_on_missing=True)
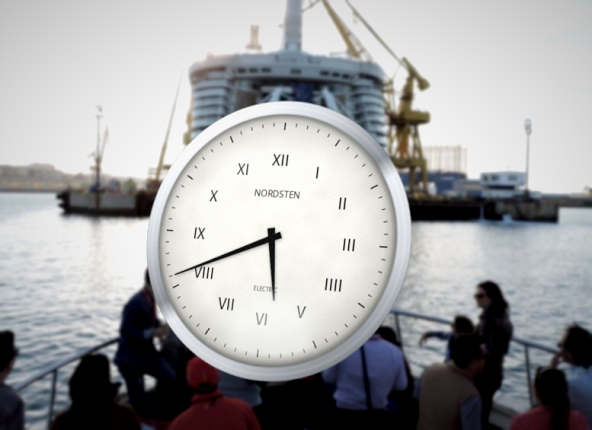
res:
h=5 m=41
